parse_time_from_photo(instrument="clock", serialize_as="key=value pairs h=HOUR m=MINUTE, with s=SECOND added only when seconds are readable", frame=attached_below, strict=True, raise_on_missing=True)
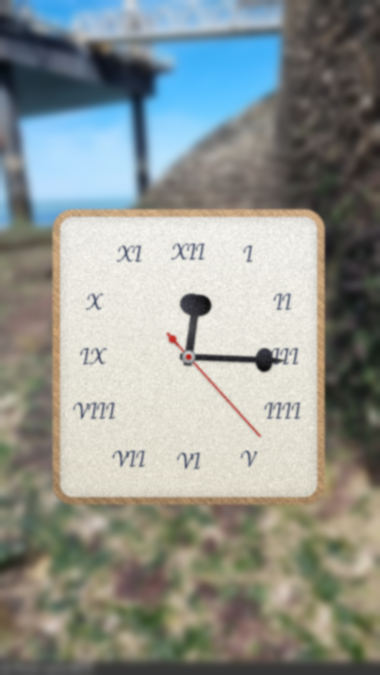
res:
h=12 m=15 s=23
